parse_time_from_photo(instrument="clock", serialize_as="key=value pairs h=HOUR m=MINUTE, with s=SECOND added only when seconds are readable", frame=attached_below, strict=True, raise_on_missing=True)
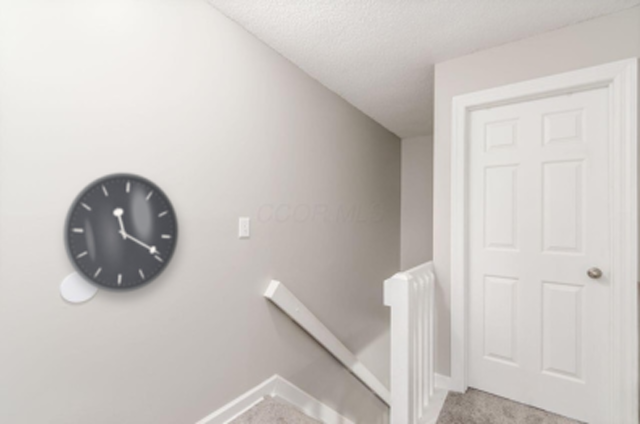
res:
h=11 m=19
